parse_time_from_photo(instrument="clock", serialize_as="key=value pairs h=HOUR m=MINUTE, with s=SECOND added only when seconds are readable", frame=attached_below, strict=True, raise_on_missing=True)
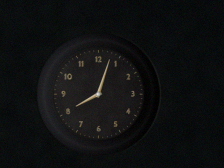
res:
h=8 m=3
